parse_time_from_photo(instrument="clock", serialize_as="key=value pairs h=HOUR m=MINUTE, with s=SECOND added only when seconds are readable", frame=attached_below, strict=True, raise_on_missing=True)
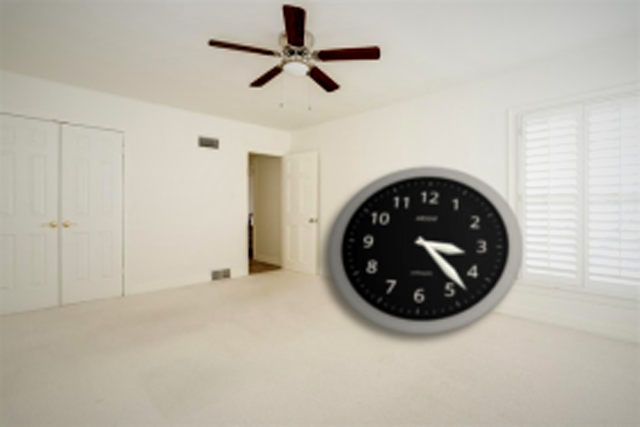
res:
h=3 m=23
